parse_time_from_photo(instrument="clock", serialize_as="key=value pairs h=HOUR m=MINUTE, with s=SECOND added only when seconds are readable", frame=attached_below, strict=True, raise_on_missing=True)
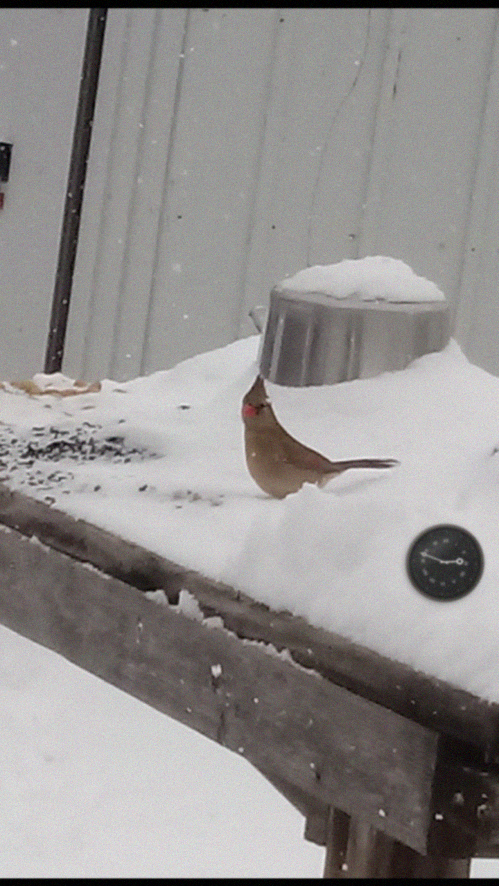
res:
h=2 m=48
